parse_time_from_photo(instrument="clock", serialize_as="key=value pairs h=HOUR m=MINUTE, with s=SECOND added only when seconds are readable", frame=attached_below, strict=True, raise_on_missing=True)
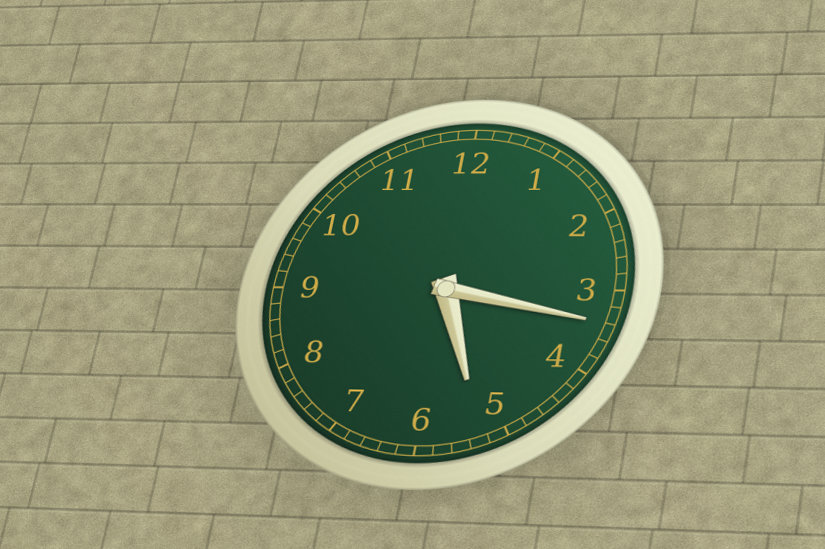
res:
h=5 m=17
